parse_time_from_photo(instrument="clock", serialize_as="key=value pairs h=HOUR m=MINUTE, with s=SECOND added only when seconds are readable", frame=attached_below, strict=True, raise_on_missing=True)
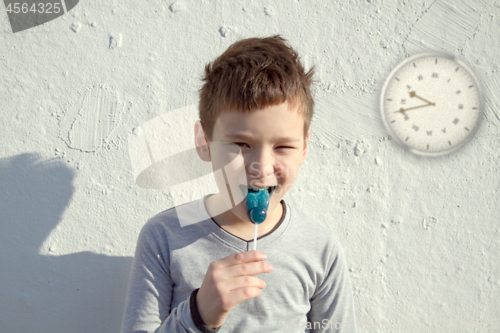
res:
h=9 m=42
